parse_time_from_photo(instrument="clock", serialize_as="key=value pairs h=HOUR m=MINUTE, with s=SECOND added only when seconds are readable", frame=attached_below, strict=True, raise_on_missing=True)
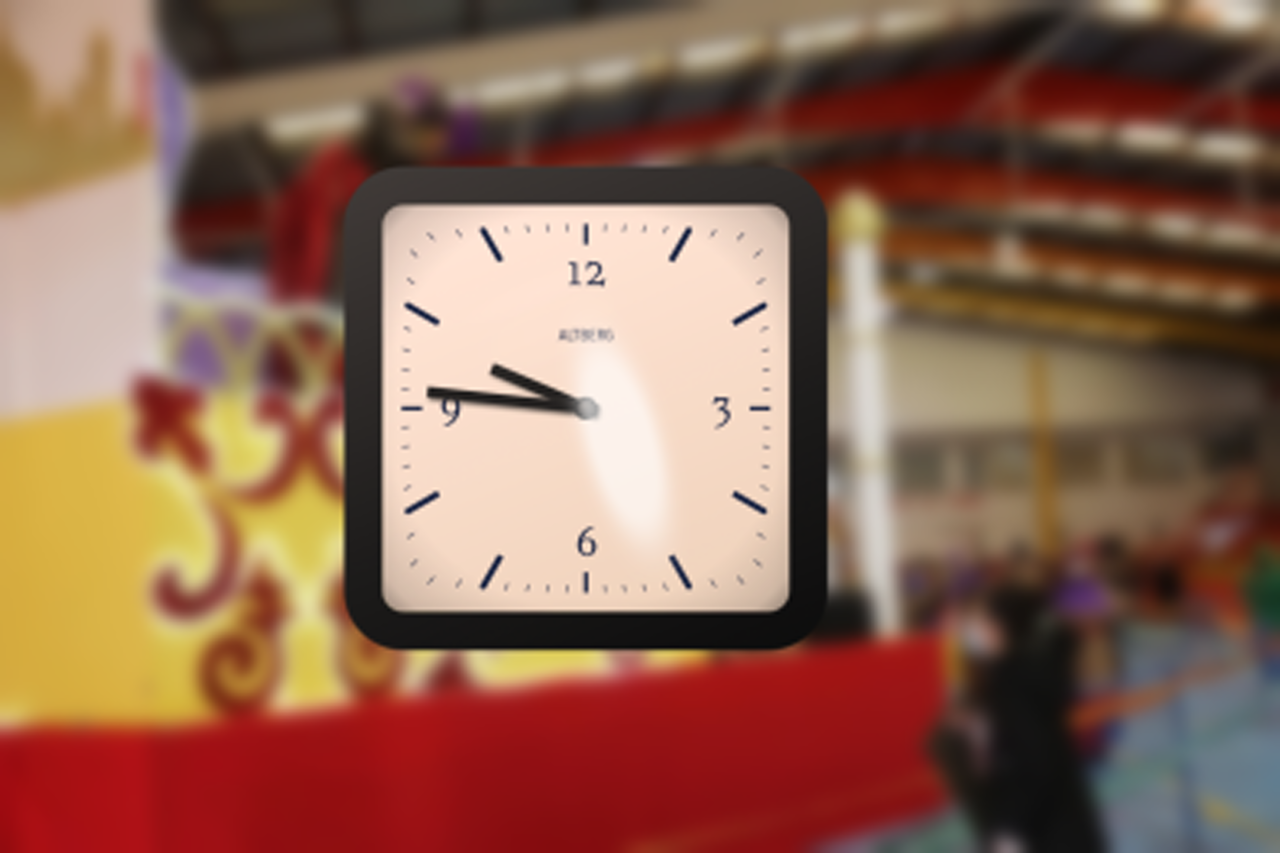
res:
h=9 m=46
